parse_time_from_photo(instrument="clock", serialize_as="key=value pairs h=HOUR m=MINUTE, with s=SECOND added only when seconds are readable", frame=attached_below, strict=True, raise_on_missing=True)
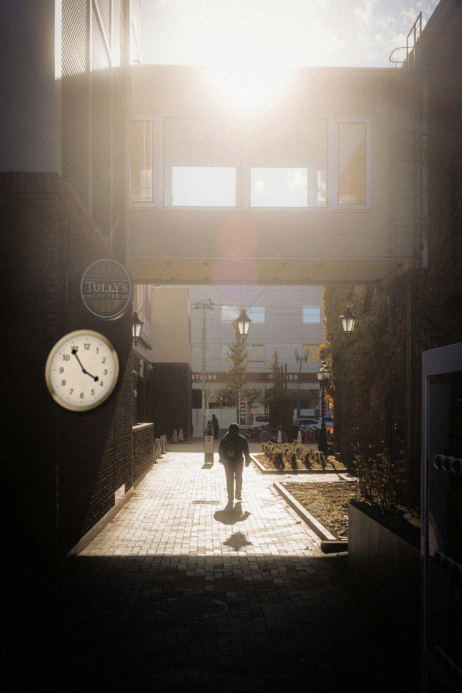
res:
h=3 m=54
